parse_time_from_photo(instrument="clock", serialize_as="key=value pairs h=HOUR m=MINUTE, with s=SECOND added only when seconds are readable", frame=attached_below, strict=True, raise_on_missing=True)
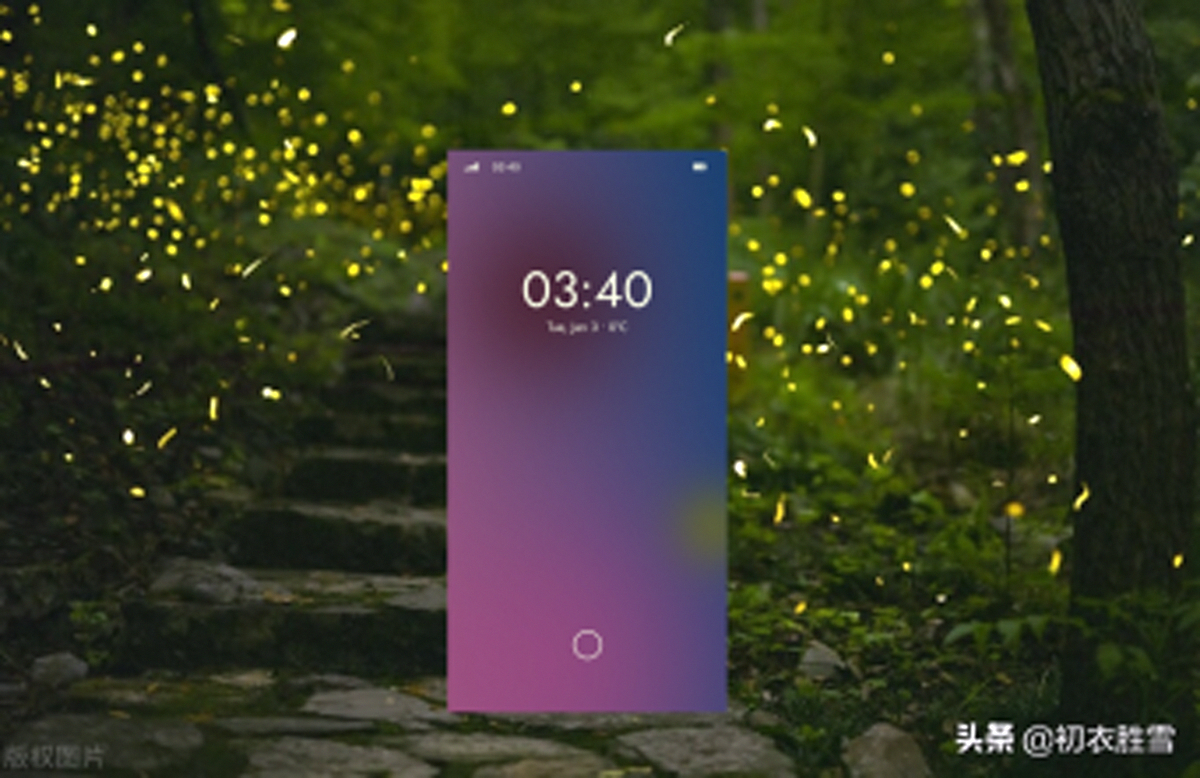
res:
h=3 m=40
